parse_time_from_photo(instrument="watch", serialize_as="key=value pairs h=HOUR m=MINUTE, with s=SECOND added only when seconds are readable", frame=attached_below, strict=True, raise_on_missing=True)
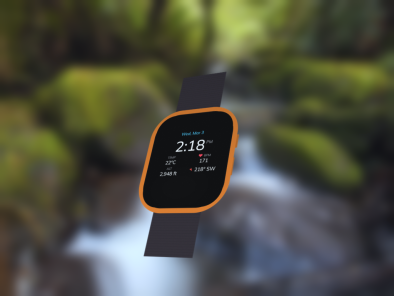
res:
h=2 m=18
